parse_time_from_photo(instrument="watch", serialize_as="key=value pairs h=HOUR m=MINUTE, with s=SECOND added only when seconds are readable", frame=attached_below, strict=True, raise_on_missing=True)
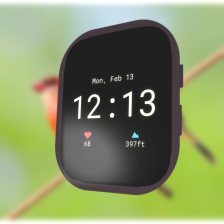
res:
h=12 m=13
